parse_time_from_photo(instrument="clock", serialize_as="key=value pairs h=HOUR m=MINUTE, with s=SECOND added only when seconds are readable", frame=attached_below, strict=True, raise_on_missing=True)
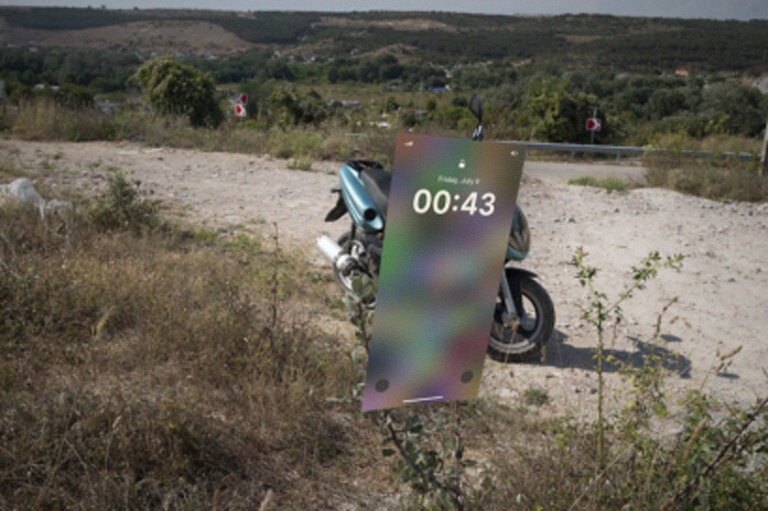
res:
h=0 m=43
